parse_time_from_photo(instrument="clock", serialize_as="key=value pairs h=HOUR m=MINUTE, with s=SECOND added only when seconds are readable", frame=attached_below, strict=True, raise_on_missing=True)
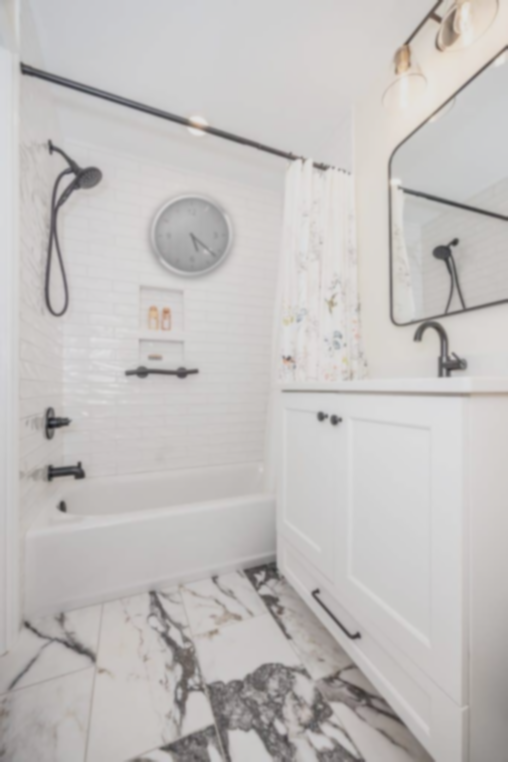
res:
h=5 m=22
